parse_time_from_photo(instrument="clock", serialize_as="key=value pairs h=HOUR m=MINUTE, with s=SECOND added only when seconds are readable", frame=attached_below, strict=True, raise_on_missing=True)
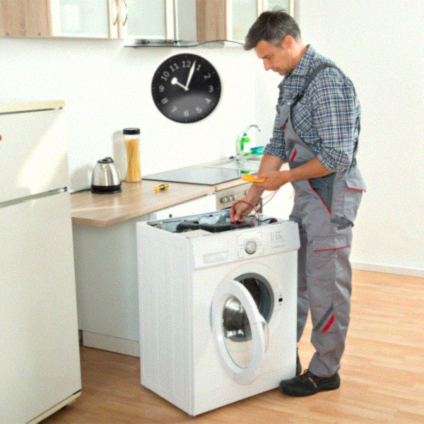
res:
h=10 m=3
